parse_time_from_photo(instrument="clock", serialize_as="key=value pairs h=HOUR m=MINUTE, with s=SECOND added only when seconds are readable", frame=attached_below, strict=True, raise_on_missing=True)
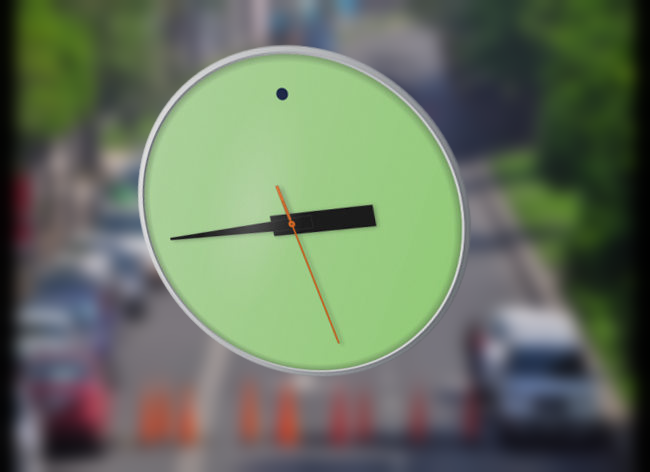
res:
h=2 m=43 s=27
